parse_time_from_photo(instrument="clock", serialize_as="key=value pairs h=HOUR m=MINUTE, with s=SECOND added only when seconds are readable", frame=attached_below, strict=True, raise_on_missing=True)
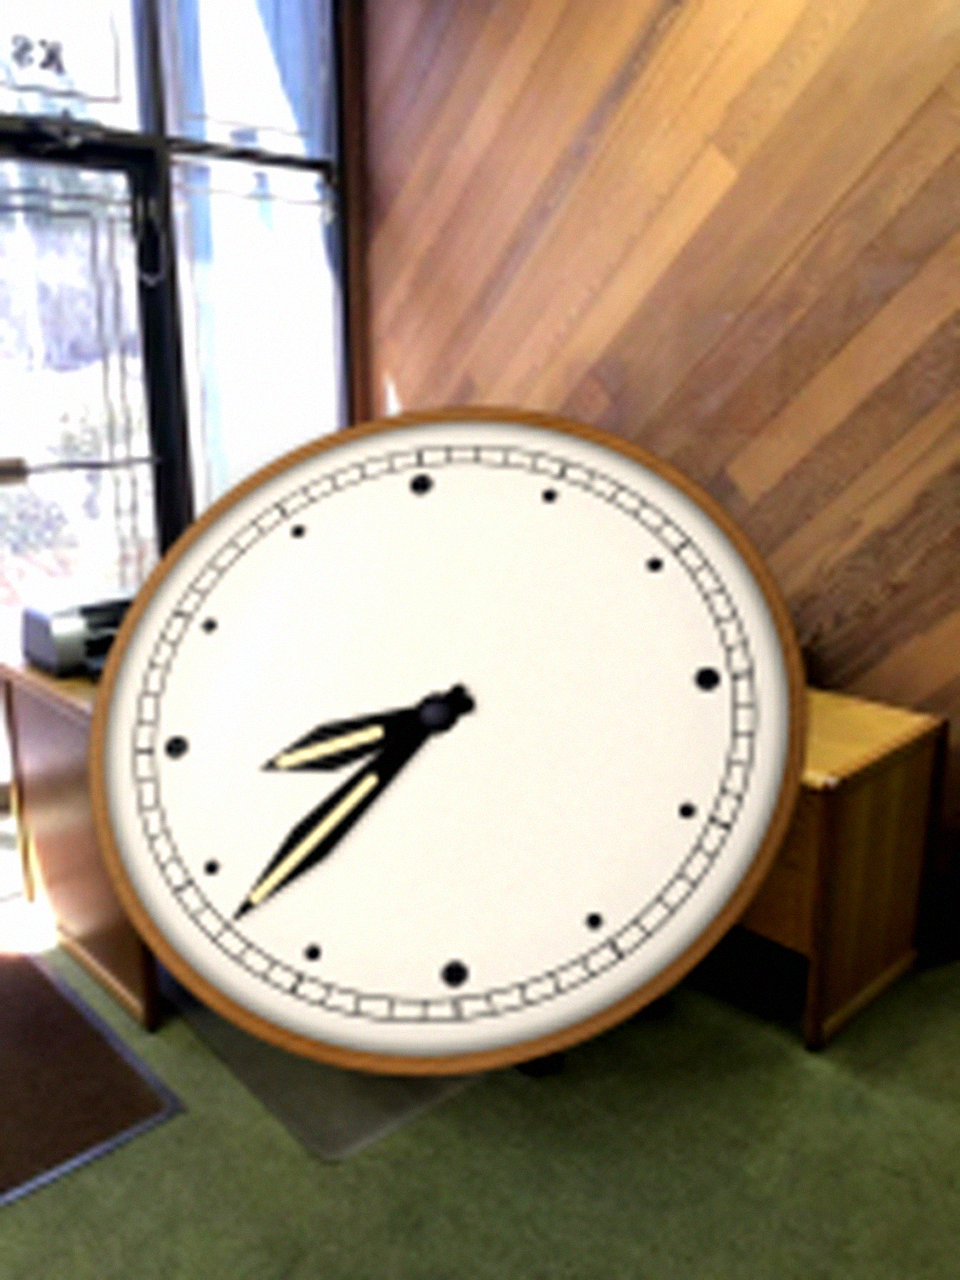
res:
h=8 m=38
